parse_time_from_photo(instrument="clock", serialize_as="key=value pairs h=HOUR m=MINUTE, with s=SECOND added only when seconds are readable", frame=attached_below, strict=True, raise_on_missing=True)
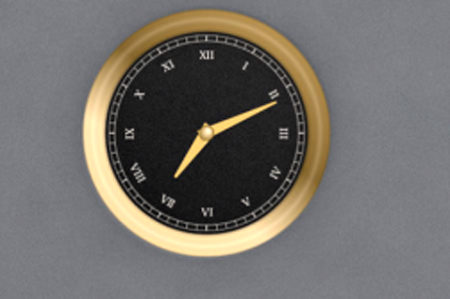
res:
h=7 m=11
